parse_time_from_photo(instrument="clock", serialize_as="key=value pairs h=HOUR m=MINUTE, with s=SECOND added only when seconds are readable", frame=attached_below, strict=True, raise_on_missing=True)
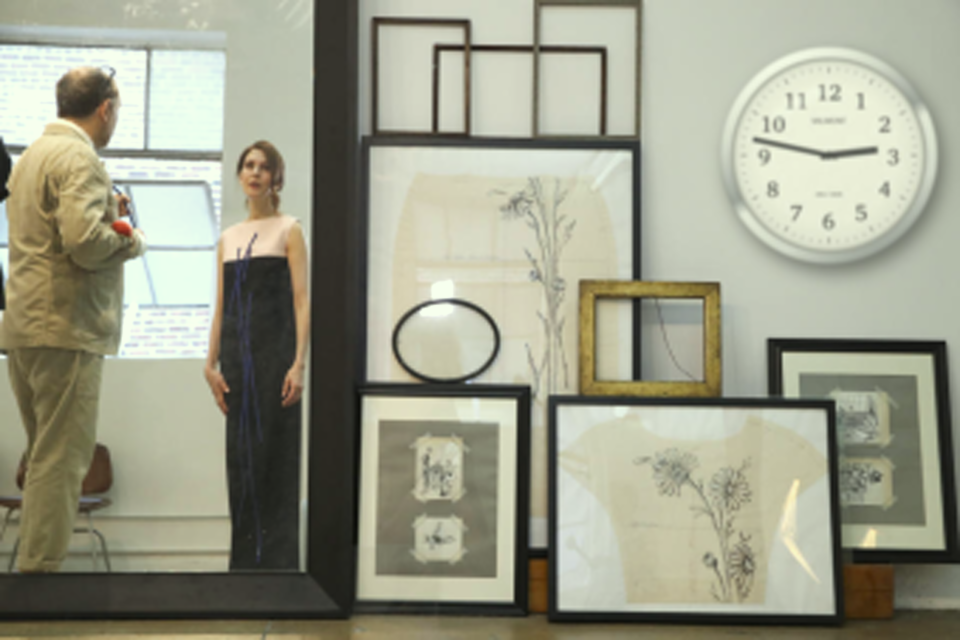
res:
h=2 m=47
